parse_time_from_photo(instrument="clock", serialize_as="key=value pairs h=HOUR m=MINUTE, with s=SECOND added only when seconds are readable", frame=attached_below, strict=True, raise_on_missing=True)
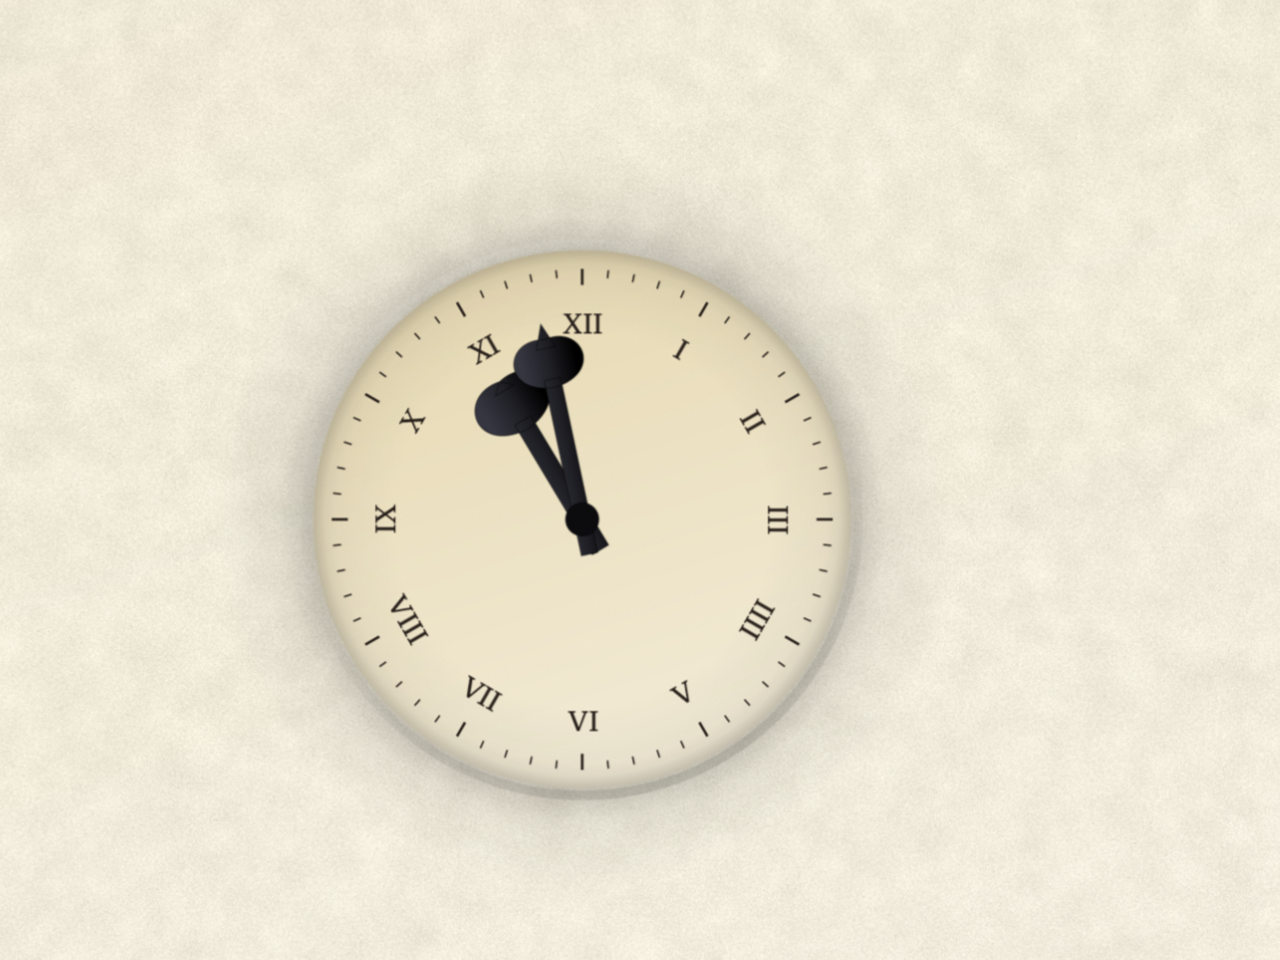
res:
h=10 m=58
